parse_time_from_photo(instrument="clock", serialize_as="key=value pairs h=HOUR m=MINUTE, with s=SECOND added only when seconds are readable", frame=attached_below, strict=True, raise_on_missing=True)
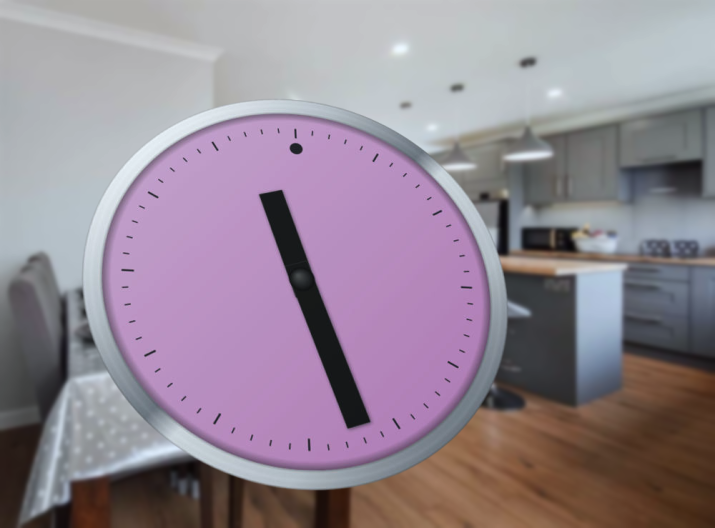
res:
h=11 m=27
